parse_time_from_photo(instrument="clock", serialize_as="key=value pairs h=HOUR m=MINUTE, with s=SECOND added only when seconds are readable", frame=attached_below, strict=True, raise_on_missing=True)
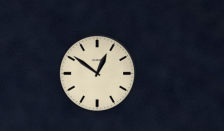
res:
h=12 m=51
